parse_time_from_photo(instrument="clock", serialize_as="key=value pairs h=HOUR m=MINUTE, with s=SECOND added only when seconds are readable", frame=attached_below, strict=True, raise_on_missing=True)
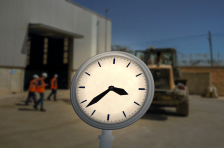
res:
h=3 m=38
